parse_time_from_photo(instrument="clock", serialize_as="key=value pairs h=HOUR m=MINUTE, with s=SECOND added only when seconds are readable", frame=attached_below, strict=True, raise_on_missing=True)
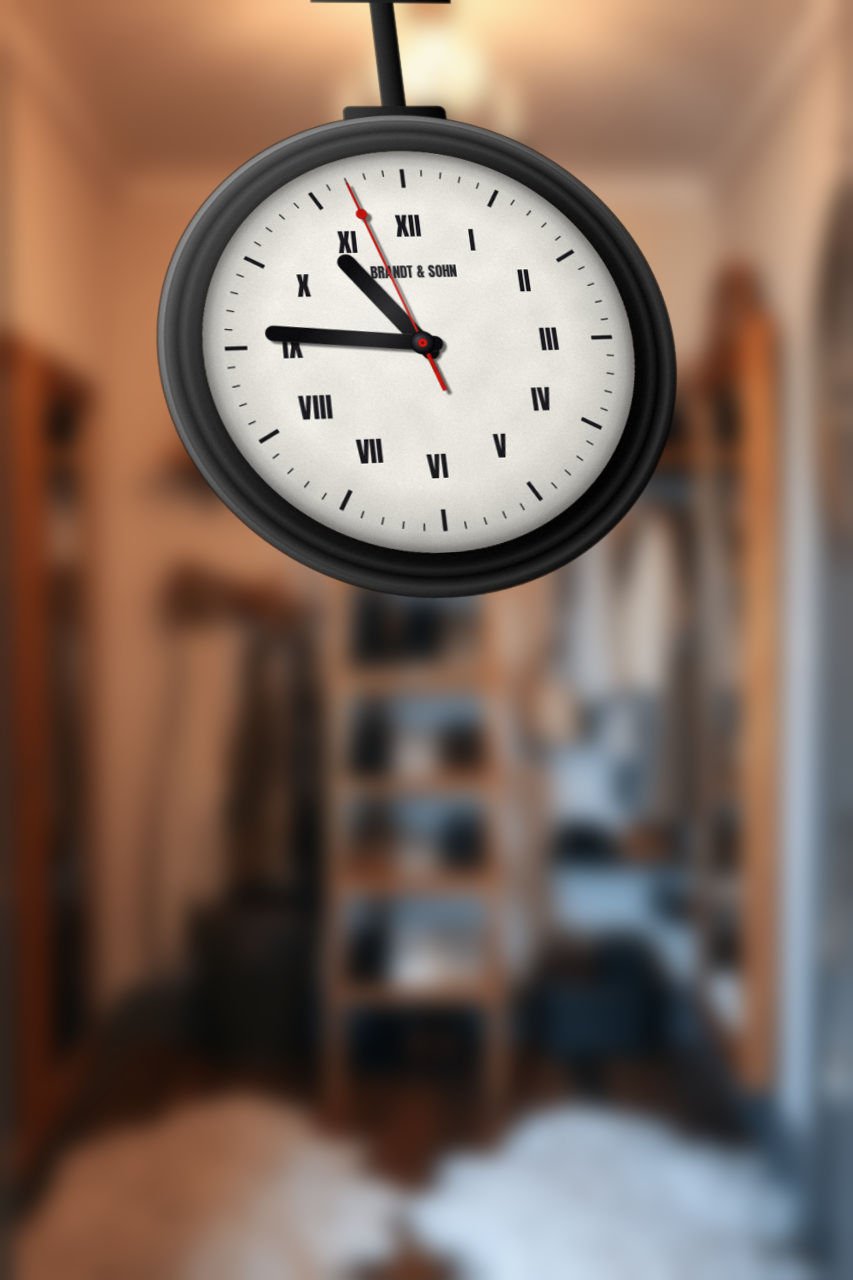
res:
h=10 m=45 s=57
